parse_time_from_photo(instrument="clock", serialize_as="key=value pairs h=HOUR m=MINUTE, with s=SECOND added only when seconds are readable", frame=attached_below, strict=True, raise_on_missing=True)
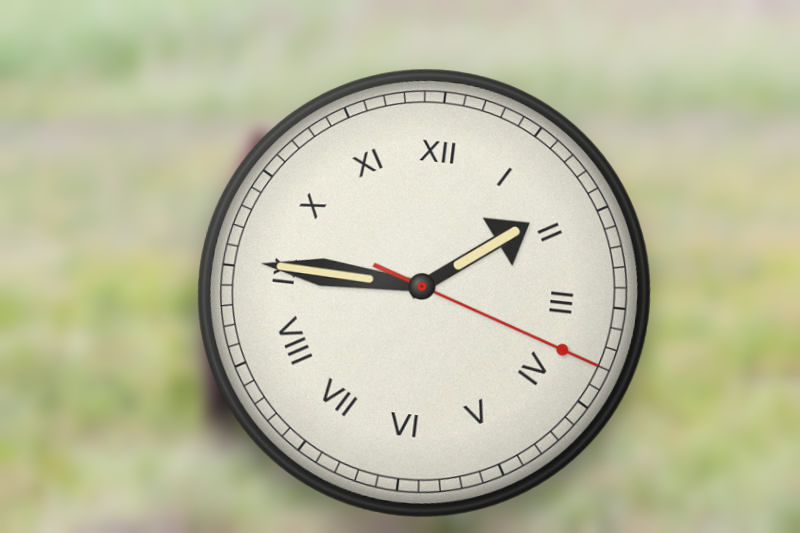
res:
h=1 m=45 s=18
